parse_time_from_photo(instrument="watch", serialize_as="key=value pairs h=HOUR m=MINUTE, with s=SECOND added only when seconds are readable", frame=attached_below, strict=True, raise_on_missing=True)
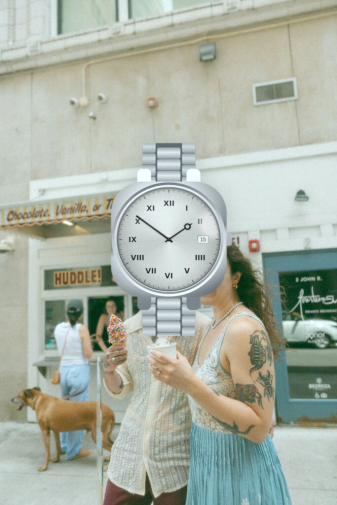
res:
h=1 m=51
